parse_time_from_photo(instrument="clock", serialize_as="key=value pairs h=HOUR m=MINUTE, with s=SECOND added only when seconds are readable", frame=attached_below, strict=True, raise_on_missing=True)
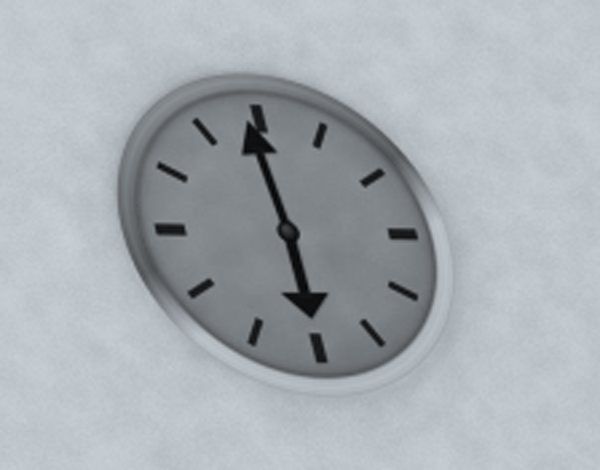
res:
h=5 m=59
